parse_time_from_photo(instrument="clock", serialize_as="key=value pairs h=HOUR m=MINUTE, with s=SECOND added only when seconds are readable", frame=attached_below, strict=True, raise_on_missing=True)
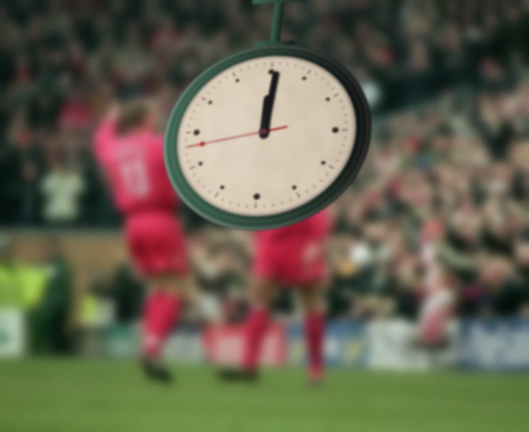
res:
h=12 m=0 s=43
